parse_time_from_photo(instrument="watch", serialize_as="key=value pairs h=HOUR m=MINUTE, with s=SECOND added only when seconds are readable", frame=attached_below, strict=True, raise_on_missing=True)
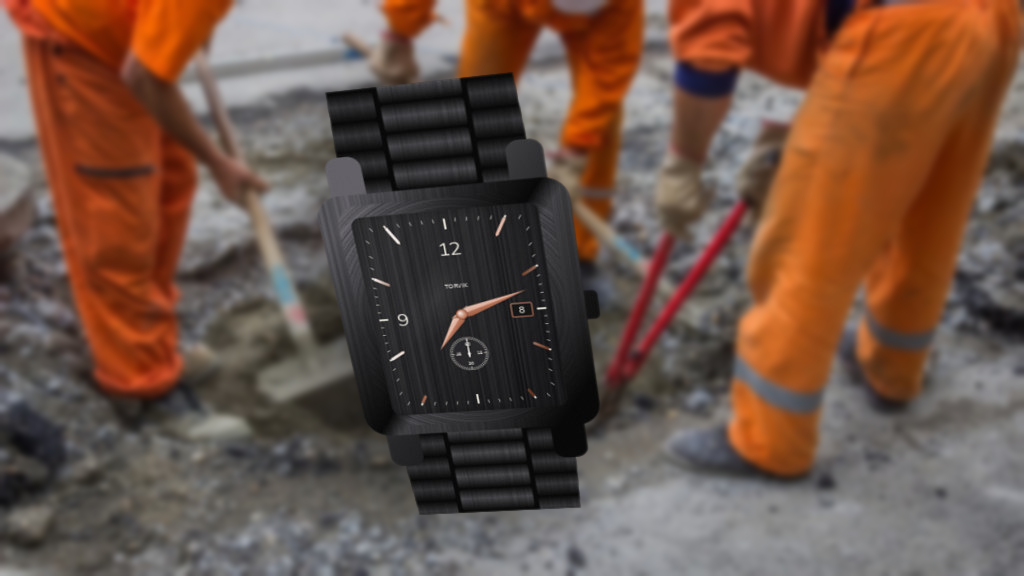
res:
h=7 m=12
